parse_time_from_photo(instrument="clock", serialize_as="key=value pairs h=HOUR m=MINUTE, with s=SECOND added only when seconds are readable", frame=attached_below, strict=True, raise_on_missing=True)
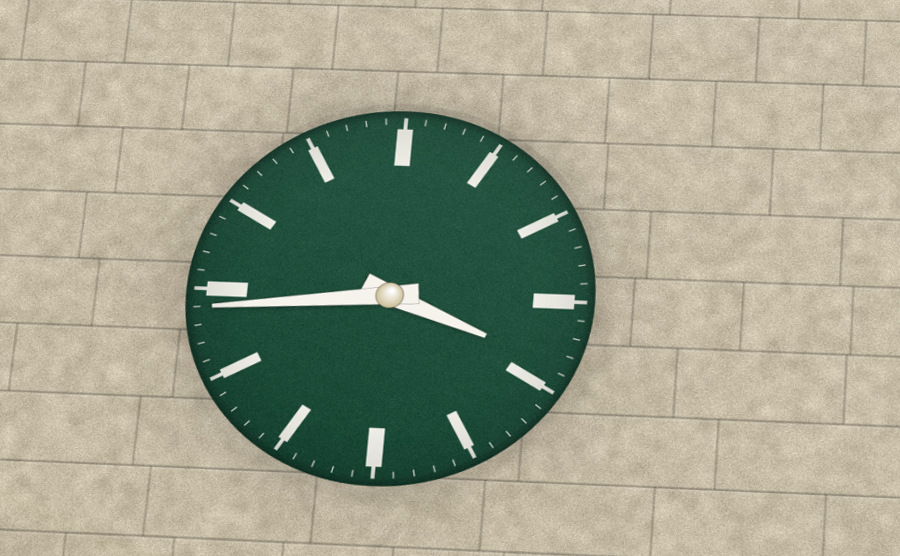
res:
h=3 m=44
